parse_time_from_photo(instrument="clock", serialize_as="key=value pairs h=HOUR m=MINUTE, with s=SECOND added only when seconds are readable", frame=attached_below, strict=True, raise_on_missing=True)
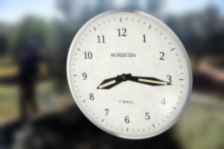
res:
h=8 m=16
